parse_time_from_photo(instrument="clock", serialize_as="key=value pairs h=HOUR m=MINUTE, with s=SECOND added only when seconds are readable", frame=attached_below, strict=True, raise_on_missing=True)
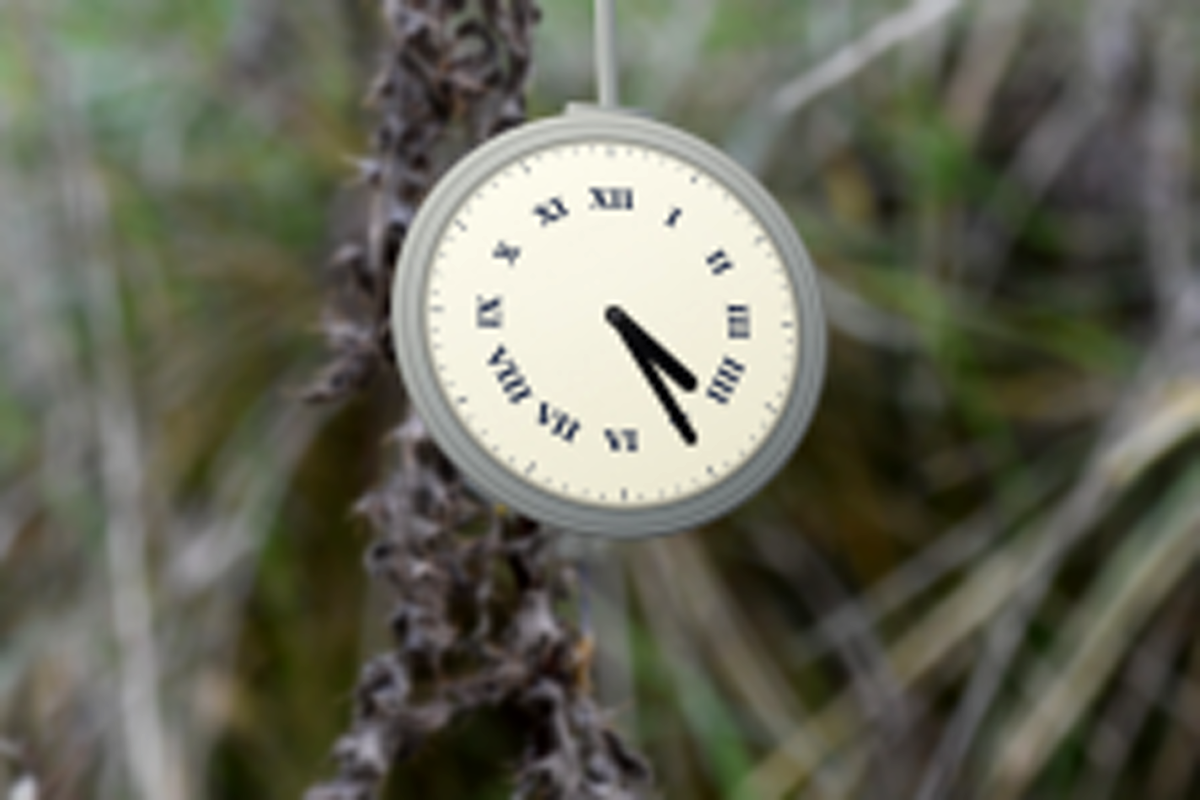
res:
h=4 m=25
